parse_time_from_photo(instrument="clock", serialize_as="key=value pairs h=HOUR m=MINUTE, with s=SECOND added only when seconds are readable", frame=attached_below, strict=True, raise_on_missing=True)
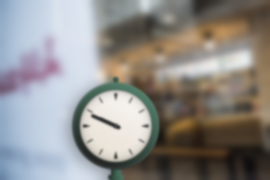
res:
h=9 m=49
